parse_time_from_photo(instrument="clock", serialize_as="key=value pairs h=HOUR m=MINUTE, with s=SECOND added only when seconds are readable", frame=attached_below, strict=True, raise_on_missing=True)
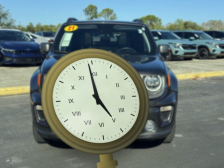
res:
h=4 m=59
